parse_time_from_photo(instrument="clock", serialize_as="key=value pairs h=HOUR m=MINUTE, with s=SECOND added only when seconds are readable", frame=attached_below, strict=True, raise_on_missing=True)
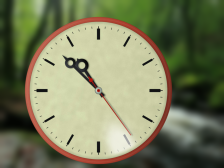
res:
h=10 m=52 s=24
